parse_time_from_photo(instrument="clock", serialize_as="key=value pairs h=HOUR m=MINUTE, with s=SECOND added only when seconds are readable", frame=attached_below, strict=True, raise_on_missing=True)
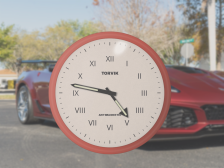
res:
h=4 m=47
